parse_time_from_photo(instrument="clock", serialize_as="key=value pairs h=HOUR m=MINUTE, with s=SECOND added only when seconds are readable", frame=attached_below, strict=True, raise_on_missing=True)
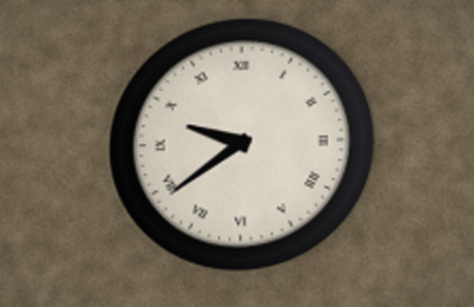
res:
h=9 m=39
